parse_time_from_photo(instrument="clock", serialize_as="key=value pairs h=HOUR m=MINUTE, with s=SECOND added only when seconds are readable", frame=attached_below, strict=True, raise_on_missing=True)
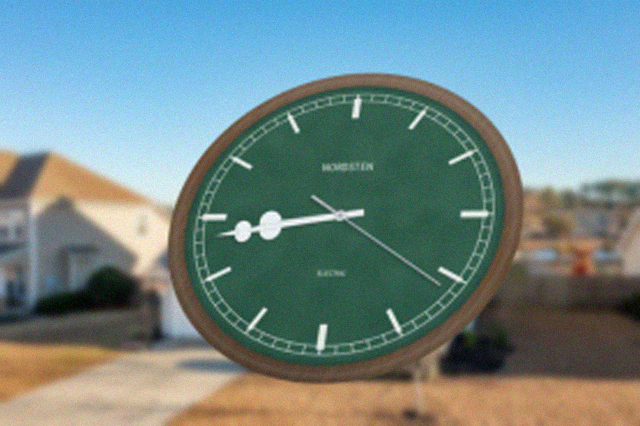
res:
h=8 m=43 s=21
